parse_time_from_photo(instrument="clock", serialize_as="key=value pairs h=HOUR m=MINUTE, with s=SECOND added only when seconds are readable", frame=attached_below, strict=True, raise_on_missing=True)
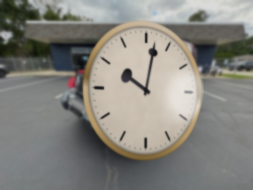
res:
h=10 m=2
